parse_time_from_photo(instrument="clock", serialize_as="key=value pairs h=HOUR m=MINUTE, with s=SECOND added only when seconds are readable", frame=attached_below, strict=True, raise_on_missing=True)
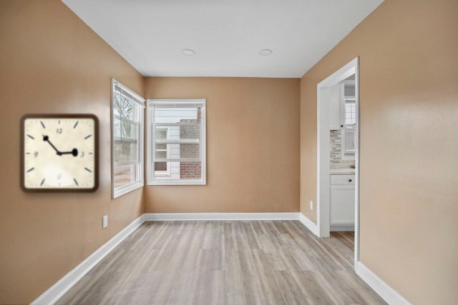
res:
h=2 m=53
